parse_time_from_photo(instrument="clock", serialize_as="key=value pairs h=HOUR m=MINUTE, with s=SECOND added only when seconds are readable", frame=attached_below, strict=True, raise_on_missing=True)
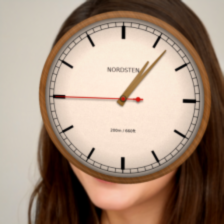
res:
h=1 m=6 s=45
